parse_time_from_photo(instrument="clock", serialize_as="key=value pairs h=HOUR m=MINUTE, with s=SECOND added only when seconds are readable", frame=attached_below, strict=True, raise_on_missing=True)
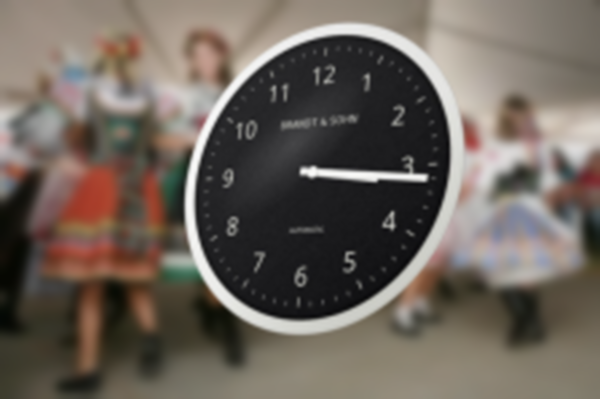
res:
h=3 m=16
